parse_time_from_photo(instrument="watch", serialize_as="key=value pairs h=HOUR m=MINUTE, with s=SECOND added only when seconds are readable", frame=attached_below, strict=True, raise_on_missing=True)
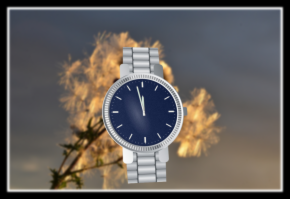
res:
h=11 m=58
